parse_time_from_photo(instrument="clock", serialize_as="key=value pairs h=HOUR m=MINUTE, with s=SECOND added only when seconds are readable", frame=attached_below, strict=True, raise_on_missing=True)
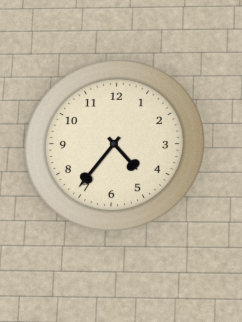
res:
h=4 m=36
